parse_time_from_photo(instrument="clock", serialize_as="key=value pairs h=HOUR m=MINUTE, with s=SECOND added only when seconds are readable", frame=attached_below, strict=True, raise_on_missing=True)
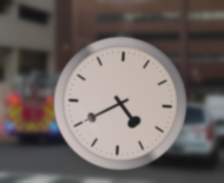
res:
h=4 m=40
